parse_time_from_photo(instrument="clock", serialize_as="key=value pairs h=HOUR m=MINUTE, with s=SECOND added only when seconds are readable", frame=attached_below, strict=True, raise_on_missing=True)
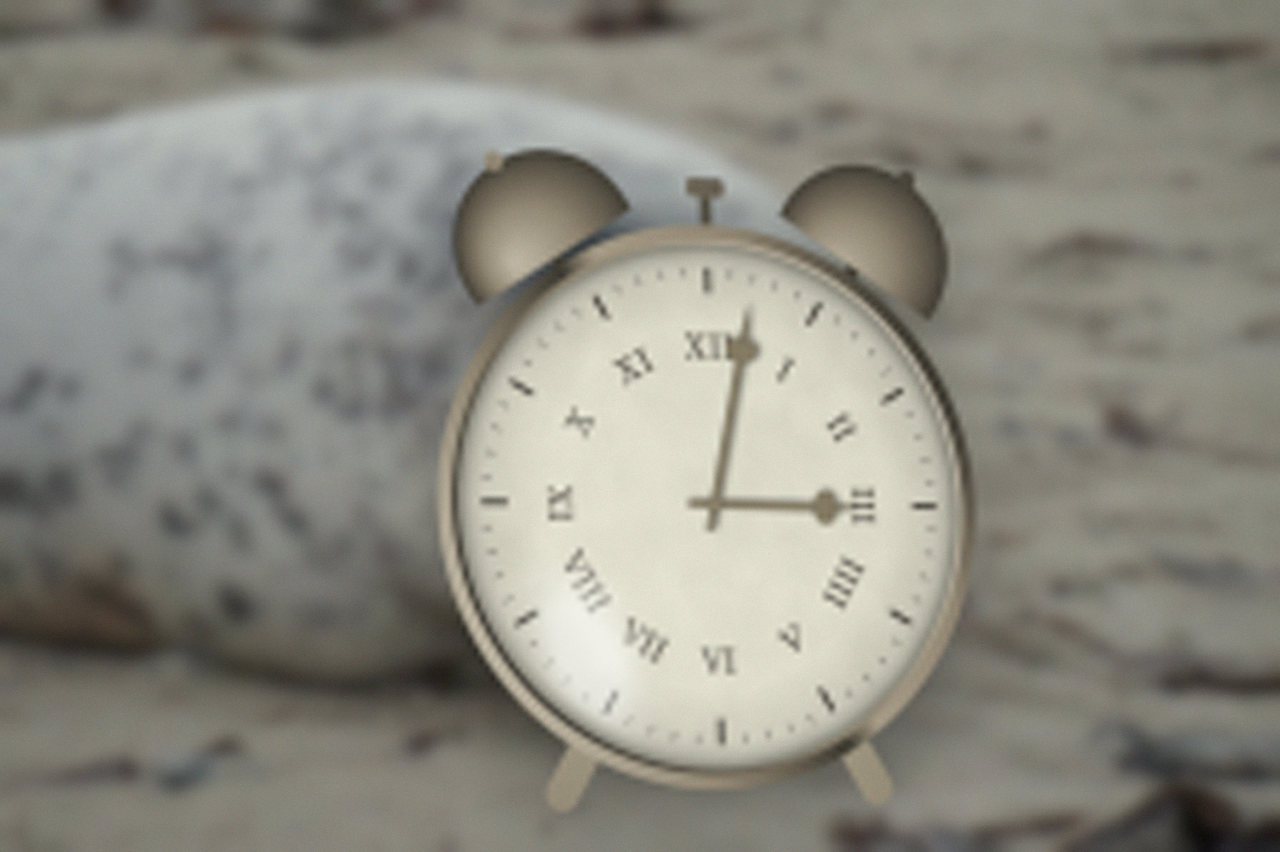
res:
h=3 m=2
